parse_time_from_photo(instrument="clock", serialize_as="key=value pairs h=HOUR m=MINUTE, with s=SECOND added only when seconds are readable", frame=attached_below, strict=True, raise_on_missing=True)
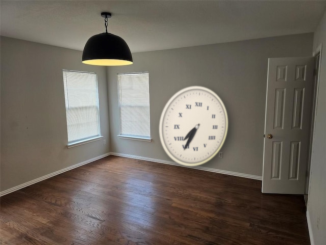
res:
h=7 m=35
